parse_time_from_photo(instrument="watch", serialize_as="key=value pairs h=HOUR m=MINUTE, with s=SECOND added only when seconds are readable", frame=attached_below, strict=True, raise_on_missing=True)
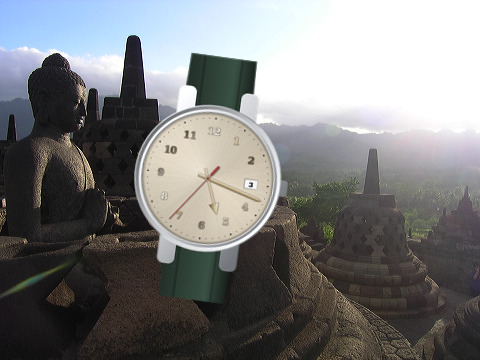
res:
h=5 m=17 s=36
